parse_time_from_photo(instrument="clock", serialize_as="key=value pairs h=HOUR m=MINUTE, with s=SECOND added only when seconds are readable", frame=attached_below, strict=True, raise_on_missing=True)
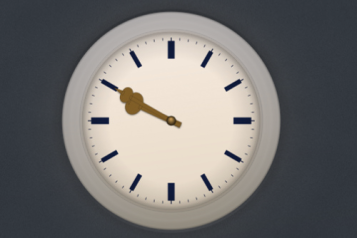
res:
h=9 m=50
